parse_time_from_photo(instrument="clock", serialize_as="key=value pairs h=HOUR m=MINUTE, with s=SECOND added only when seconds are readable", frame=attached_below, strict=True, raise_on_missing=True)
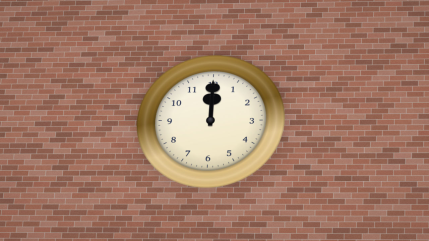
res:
h=12 m=0
